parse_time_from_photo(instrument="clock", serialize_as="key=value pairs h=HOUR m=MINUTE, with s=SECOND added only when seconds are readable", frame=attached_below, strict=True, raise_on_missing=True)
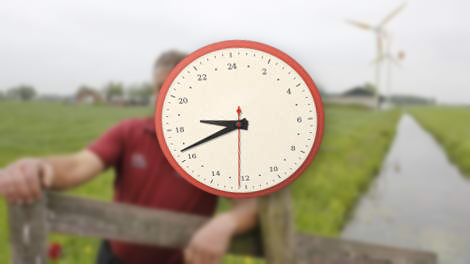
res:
h=18 m=41 s=31
